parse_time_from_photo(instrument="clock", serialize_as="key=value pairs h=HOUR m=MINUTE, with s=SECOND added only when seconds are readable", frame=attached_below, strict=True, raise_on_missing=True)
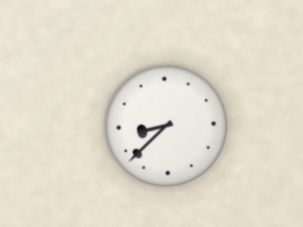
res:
h=8 m=38
